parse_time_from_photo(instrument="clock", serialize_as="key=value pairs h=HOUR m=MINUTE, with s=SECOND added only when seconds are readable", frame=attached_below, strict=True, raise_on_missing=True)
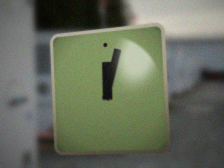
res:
h=12 m=3
